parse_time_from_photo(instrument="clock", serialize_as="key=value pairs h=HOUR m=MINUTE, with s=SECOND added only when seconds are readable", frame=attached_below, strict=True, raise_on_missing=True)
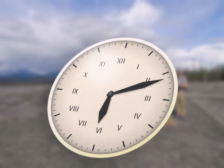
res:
h=6 m=11
